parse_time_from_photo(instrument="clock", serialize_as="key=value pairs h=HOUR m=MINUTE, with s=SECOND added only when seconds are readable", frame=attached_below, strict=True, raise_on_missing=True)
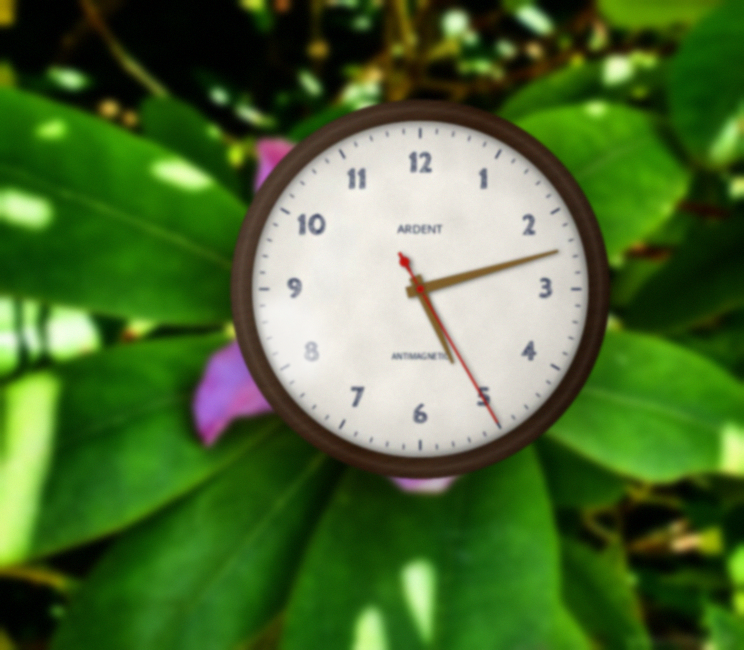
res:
h=5 m=12 s=25
